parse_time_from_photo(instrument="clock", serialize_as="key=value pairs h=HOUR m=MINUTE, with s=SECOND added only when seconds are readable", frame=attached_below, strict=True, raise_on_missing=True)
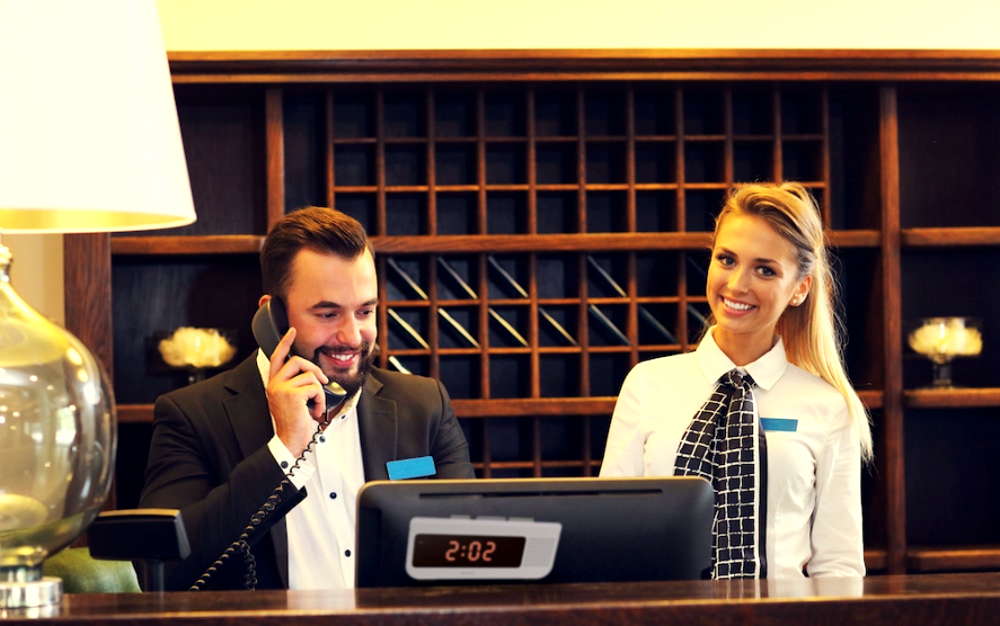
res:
h=2 m=2
